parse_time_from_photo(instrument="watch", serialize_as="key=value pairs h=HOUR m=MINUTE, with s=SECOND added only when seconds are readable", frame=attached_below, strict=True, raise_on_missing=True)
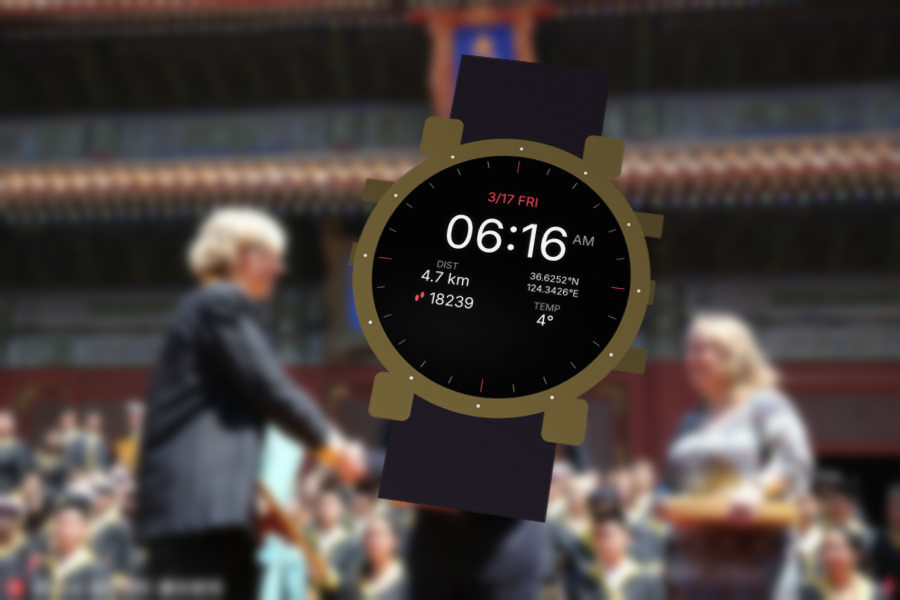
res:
h=6 m=16
